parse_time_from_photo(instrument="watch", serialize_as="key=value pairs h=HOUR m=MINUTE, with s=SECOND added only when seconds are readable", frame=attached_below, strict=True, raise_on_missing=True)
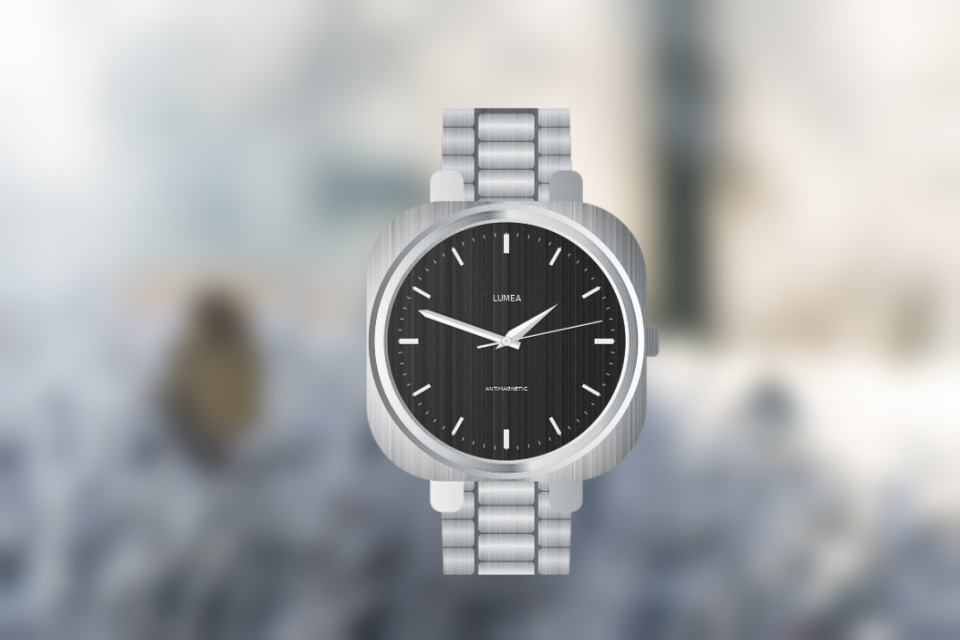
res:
h=1 m=48 s=13
